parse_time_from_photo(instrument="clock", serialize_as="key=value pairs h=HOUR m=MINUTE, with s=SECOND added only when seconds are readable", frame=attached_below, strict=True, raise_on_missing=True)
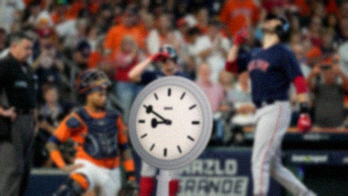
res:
h=8 m=50
